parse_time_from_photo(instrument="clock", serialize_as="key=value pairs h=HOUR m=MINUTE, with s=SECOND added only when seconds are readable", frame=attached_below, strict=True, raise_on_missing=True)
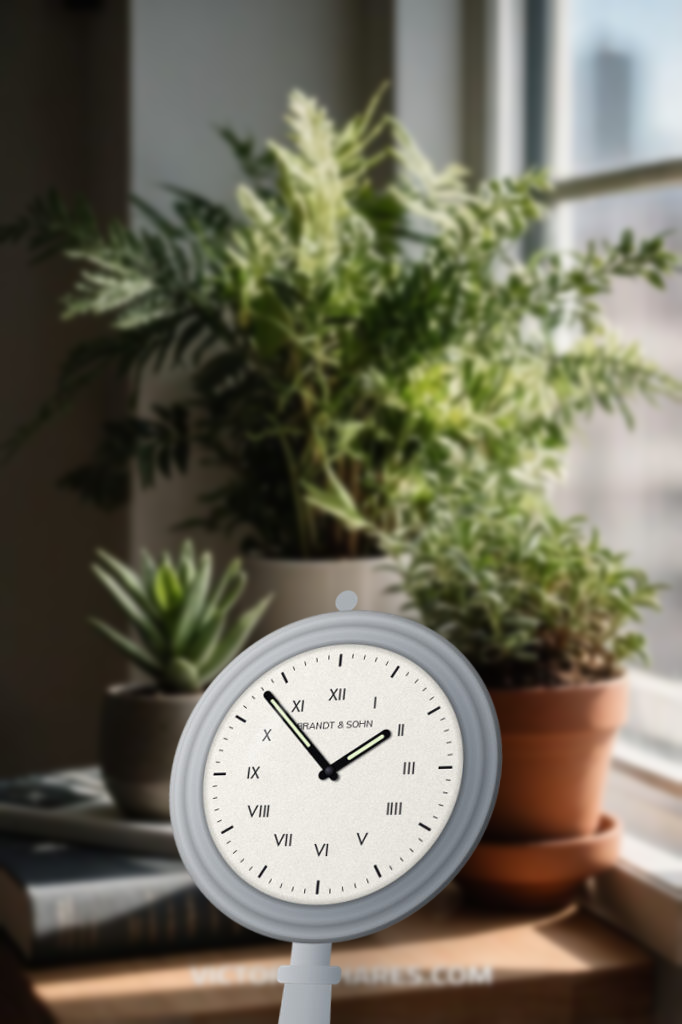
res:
h=1 m=53
